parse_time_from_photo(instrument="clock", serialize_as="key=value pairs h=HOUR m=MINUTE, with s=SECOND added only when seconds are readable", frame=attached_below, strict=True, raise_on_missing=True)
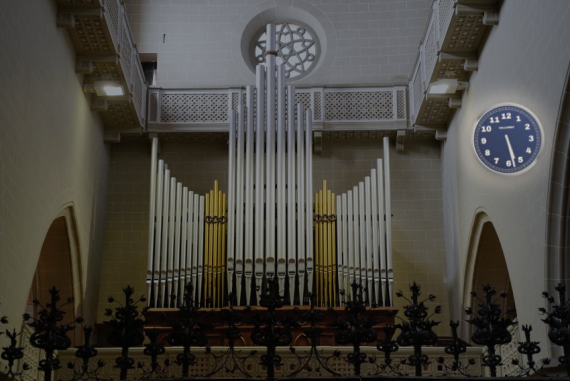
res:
h=5 m=28
